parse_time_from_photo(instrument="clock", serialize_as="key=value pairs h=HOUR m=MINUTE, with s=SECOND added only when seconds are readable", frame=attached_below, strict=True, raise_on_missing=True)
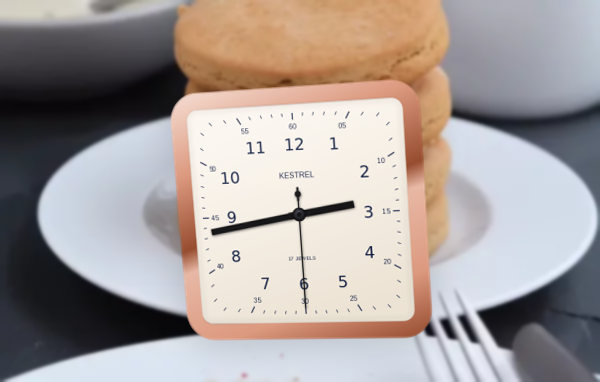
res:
h=2 m=43 s=30
